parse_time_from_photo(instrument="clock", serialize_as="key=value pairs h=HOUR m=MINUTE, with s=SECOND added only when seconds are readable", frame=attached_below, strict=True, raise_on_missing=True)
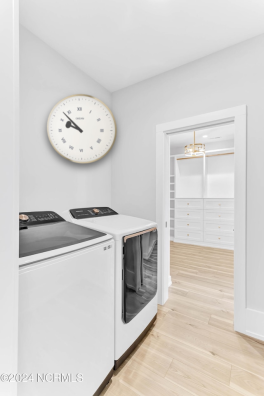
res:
h=9 m=53
